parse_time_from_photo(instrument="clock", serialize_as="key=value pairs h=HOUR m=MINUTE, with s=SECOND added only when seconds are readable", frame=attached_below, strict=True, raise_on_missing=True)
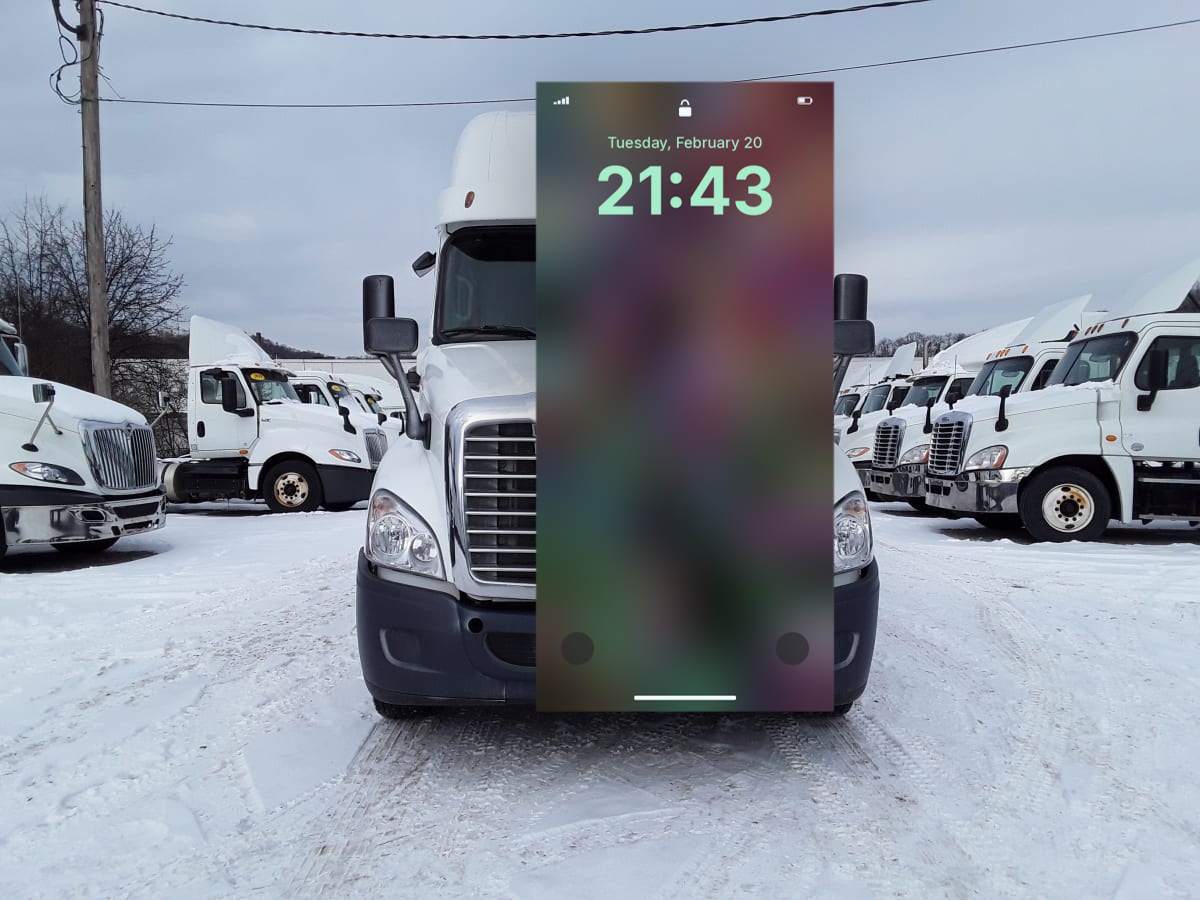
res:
h=21 m=43
